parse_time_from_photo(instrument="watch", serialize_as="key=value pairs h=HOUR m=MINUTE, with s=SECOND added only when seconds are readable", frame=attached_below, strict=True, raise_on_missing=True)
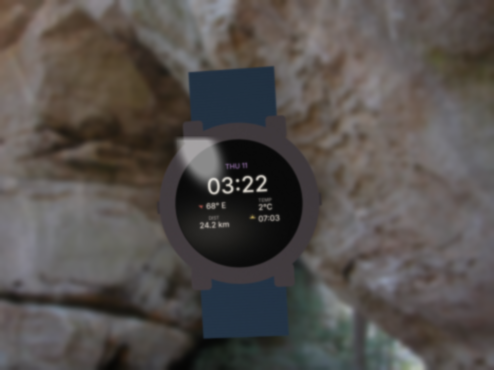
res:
h=3 m=22
